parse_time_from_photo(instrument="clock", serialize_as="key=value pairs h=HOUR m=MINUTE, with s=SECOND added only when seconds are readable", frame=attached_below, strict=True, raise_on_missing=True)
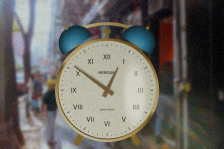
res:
h=12 m=51
